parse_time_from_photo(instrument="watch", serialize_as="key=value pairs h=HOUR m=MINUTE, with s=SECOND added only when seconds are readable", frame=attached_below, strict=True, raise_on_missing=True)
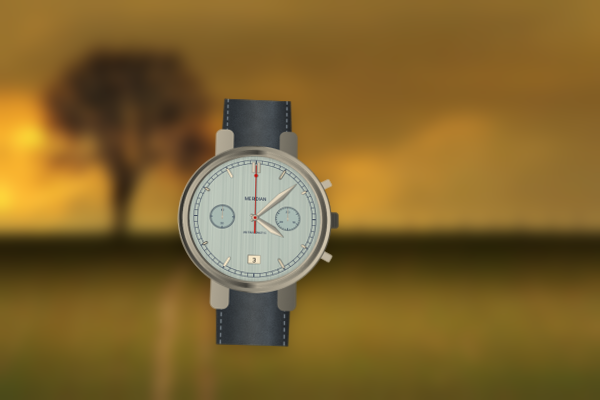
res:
h=4 m=8
